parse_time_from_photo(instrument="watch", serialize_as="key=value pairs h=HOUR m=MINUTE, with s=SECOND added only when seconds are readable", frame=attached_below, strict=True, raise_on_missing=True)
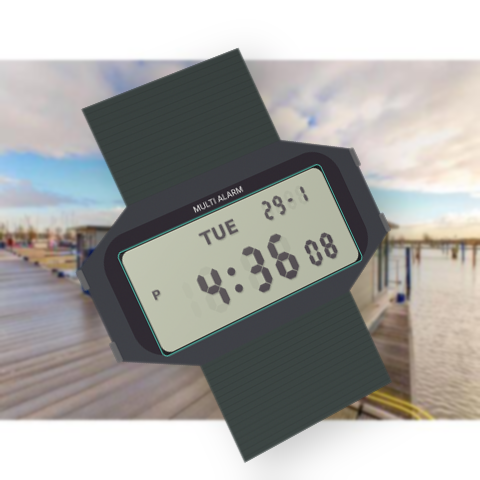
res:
h=4 m=36 s=8
